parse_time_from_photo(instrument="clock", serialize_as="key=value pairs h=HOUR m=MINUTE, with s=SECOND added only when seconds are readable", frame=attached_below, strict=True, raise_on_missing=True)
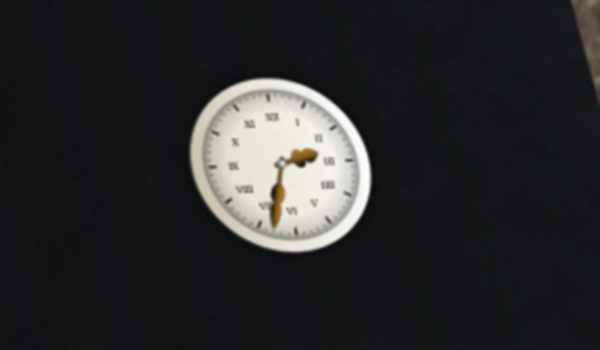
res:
h=2 m=33
